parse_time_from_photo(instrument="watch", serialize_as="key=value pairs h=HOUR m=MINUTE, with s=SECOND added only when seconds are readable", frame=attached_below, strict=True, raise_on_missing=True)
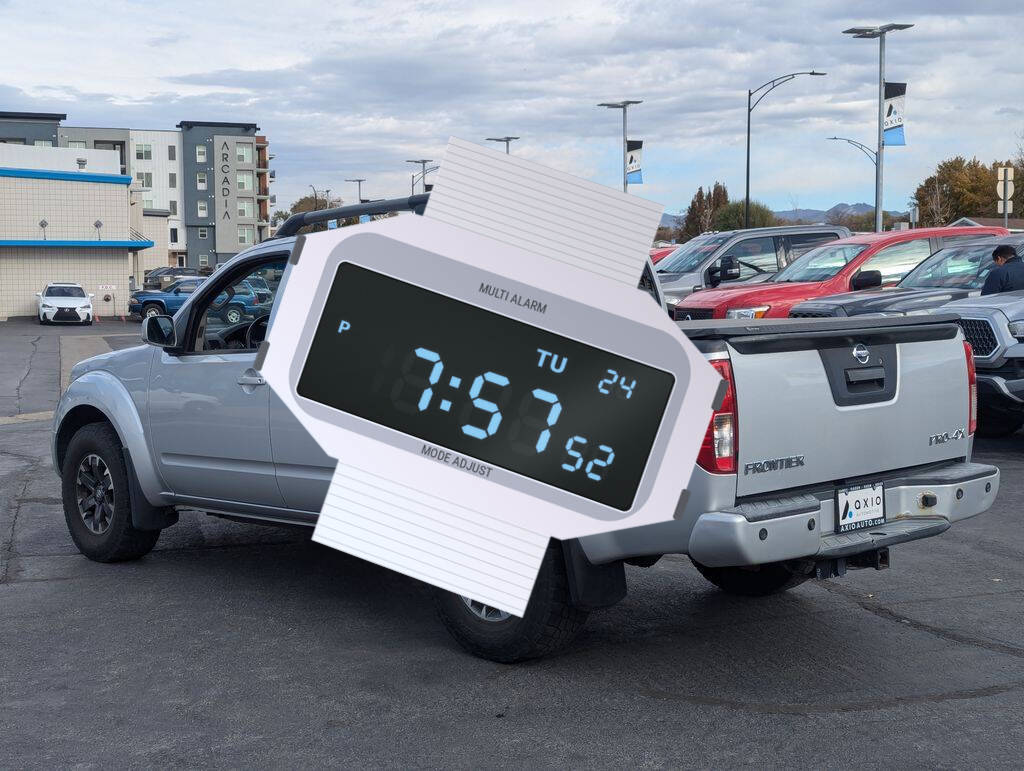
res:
h=7 m=57 s=52
